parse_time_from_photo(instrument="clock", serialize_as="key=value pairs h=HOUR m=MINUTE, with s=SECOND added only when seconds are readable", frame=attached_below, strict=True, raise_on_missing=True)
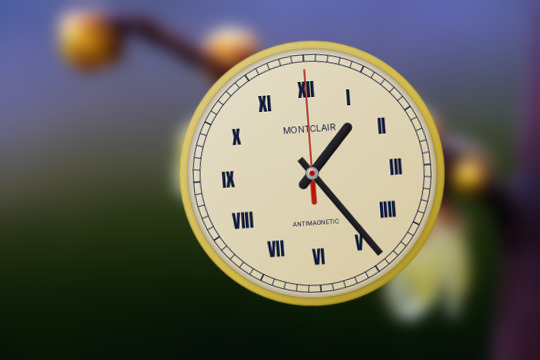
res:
h=1 m=24 s=0
